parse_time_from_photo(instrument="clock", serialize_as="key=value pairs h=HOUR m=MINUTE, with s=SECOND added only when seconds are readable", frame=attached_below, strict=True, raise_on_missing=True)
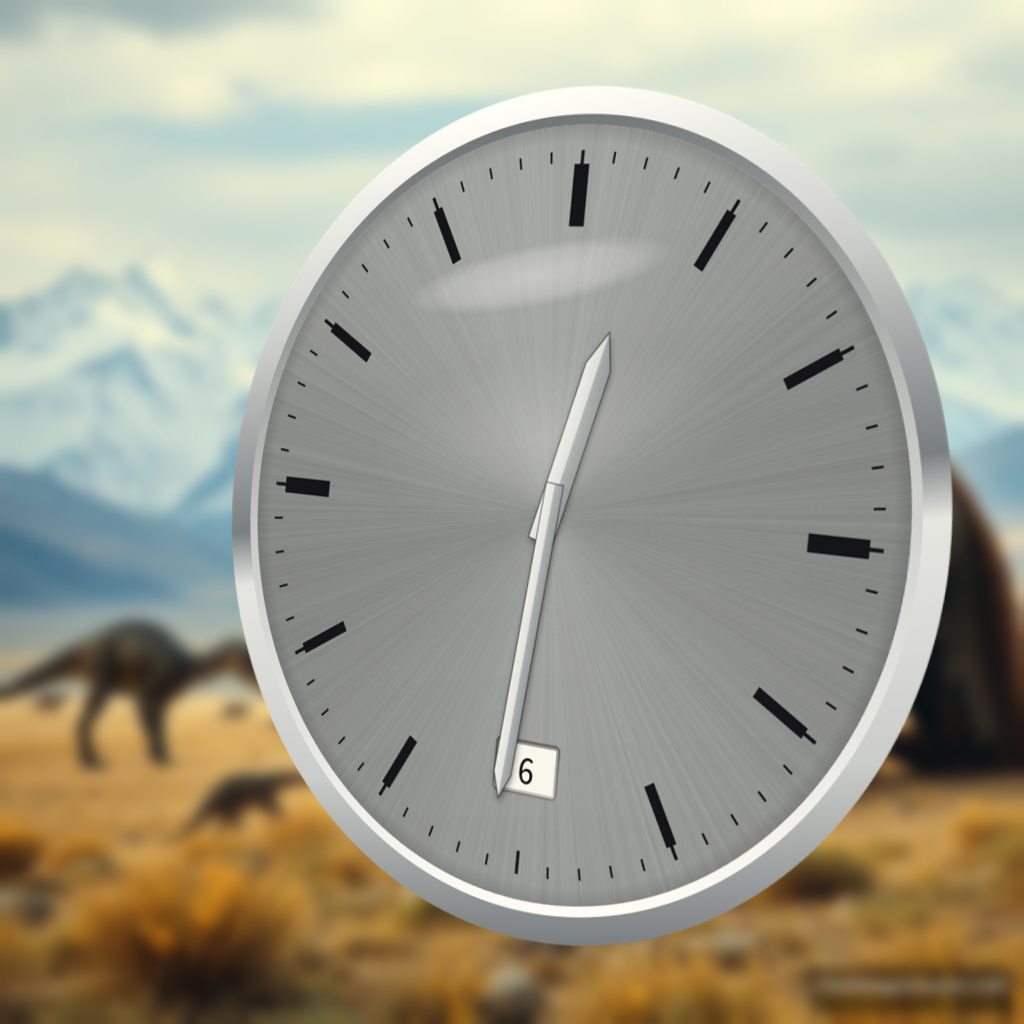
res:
h=12 m=31
